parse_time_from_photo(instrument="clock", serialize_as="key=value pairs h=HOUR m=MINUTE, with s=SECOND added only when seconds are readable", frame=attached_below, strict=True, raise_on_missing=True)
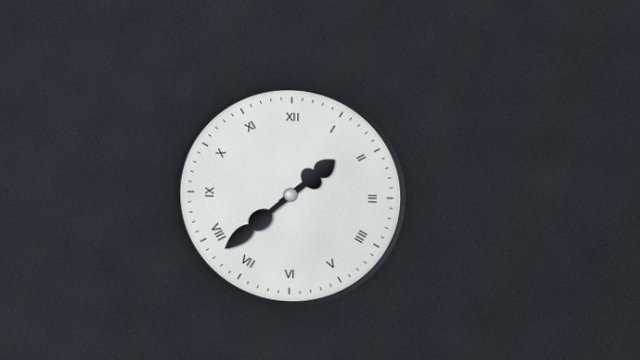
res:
h=1 m=38
